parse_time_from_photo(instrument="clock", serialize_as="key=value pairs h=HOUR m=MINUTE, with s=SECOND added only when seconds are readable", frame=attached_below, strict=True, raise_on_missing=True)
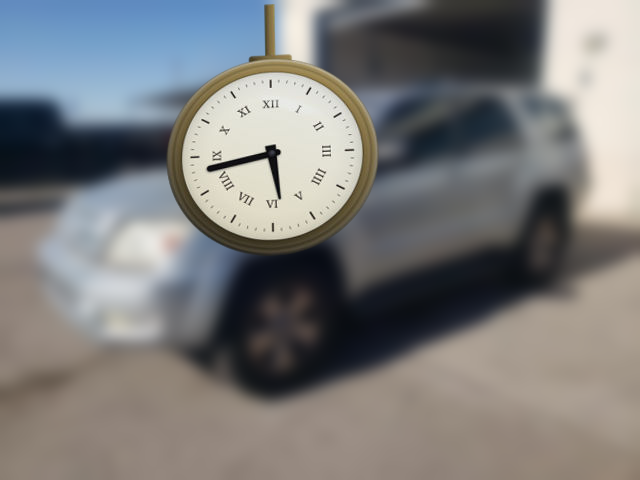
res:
h=5 m=43
